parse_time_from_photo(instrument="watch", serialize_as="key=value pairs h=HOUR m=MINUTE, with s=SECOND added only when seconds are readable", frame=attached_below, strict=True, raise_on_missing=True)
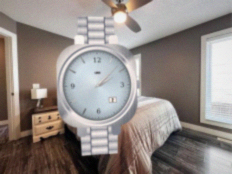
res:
h=2 m=8
